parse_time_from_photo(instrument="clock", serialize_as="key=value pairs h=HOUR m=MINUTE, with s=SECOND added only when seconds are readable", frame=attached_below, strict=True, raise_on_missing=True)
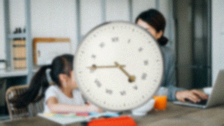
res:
h=4 m=46
